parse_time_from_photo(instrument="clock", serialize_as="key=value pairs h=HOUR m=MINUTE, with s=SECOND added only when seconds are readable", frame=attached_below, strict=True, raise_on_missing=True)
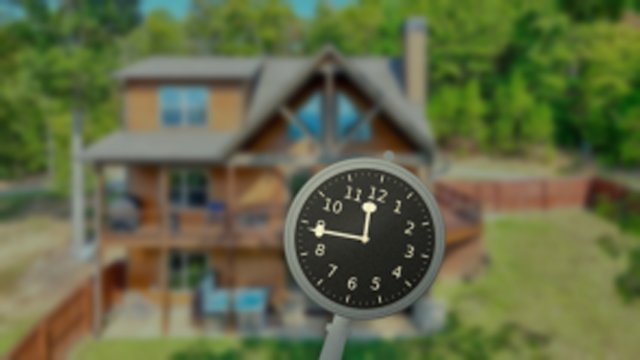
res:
h=11 m=44
